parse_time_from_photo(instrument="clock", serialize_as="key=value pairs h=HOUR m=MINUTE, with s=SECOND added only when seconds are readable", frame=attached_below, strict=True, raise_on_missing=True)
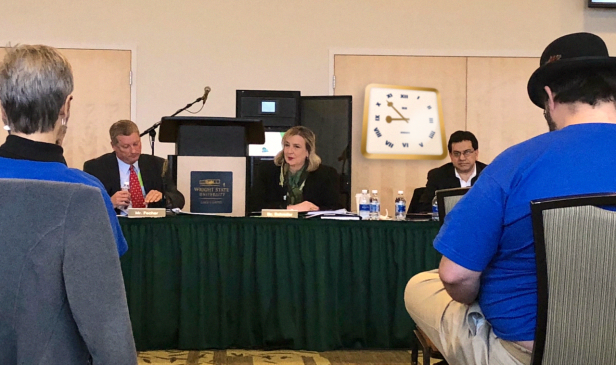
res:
h=8 m=53
